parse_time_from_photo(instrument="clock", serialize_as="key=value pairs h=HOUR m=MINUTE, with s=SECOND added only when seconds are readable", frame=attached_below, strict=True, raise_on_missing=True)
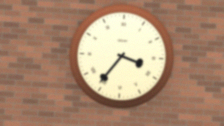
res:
h=3 m=36
